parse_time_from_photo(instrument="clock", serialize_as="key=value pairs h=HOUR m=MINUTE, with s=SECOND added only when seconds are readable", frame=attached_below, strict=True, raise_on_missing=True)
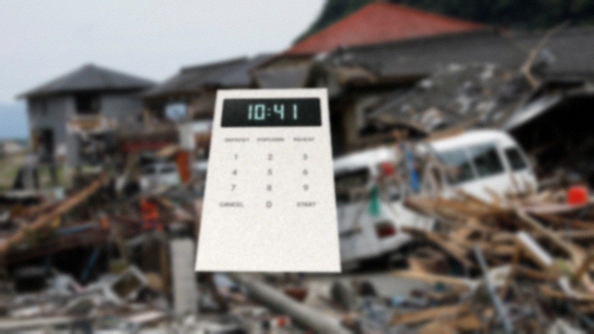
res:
h=10 m=41
